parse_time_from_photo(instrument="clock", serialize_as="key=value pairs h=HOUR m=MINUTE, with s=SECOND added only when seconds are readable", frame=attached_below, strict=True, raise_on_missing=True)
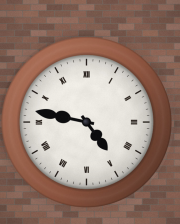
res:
h=4 m=47
